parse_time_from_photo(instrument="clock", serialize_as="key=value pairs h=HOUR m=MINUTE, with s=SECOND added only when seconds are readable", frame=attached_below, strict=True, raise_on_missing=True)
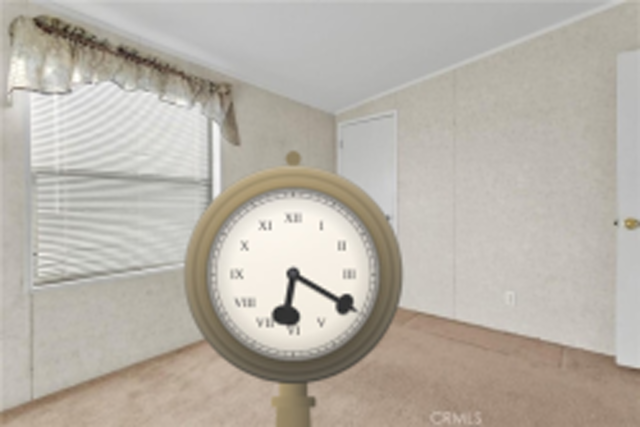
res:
h=6 m=20
